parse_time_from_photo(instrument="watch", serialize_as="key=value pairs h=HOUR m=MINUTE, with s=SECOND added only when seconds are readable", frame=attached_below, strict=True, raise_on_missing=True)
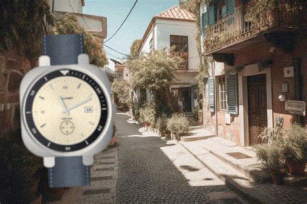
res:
h=11 m=11
